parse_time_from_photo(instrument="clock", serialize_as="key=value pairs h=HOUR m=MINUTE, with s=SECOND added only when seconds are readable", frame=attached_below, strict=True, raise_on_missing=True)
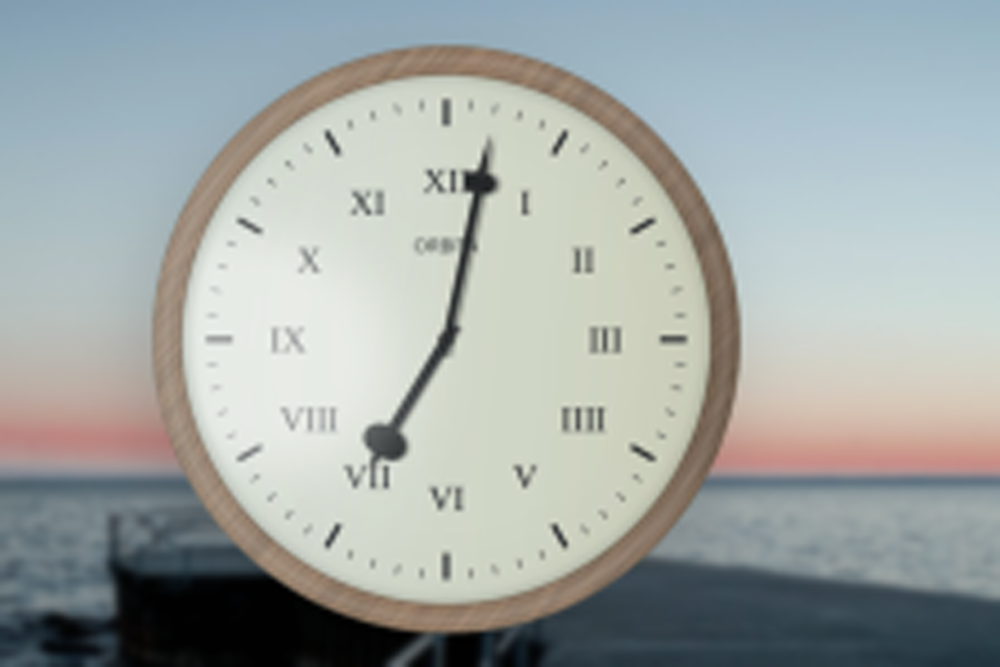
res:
h=7 m=2
